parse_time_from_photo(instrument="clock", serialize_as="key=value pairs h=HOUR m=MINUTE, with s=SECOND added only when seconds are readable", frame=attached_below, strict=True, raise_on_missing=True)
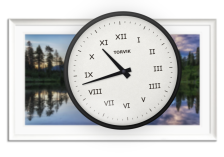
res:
h=10 m=43
